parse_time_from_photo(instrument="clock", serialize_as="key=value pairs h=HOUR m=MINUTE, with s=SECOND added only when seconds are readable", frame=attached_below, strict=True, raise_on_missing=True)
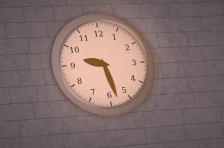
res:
h=9 m=28
